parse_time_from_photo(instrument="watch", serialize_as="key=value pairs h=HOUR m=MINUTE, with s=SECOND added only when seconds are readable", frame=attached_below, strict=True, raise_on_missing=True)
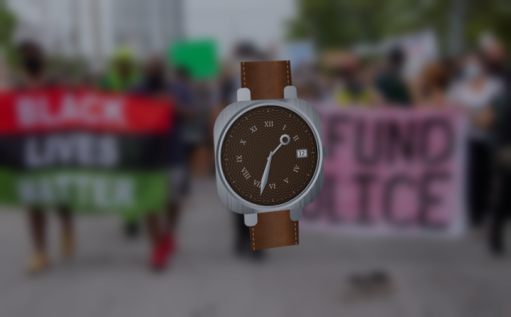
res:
h=1 m=33
